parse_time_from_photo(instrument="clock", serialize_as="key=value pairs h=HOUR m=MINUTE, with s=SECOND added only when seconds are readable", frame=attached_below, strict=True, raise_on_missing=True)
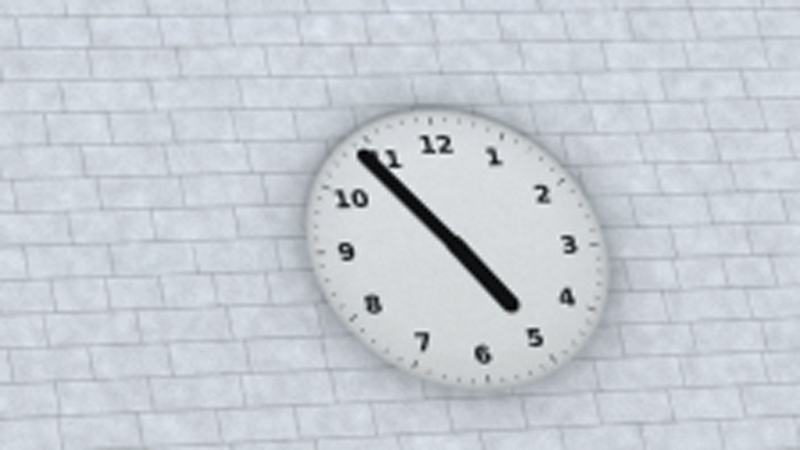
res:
h=4 m=54
